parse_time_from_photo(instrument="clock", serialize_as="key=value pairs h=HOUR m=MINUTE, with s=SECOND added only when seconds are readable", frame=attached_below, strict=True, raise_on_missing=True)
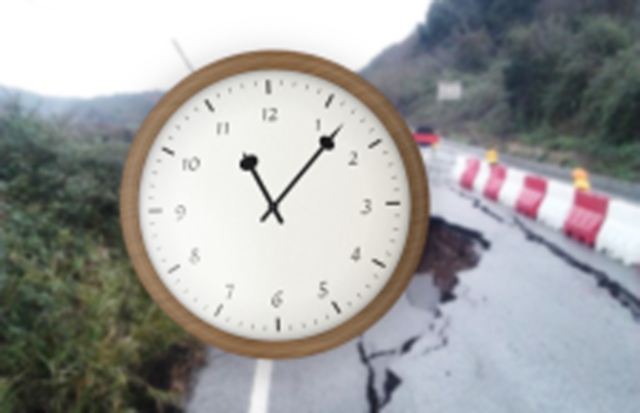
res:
h=11 m=7
